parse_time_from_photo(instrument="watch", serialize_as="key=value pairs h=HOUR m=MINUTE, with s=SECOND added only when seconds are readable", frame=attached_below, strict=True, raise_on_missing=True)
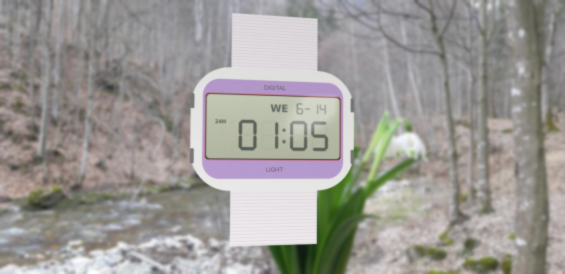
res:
h=1 m=5
